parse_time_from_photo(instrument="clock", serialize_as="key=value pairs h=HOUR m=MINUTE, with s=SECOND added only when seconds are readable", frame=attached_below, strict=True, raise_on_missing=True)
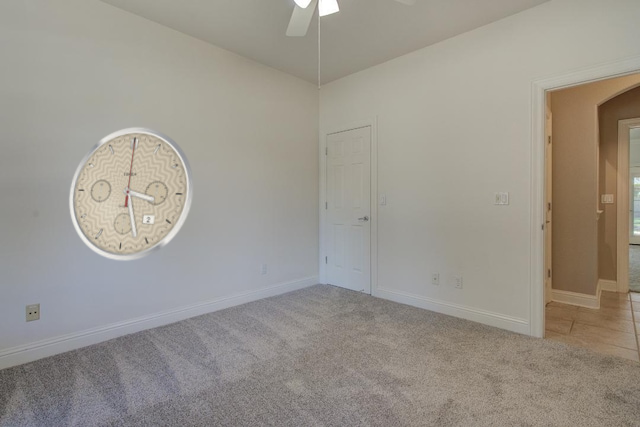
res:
h=3 m=27
